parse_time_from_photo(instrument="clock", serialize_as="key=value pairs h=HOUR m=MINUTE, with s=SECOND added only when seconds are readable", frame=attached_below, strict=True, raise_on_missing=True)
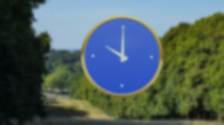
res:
h=10 m=0
